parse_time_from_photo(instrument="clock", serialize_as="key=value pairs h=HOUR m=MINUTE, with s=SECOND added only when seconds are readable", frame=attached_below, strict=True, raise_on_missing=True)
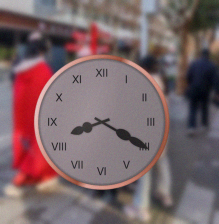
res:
h=8 m=20
